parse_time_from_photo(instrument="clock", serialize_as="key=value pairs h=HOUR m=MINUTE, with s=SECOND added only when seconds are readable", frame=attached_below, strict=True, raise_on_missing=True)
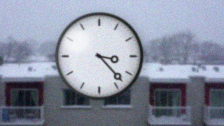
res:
h=3 m=23
